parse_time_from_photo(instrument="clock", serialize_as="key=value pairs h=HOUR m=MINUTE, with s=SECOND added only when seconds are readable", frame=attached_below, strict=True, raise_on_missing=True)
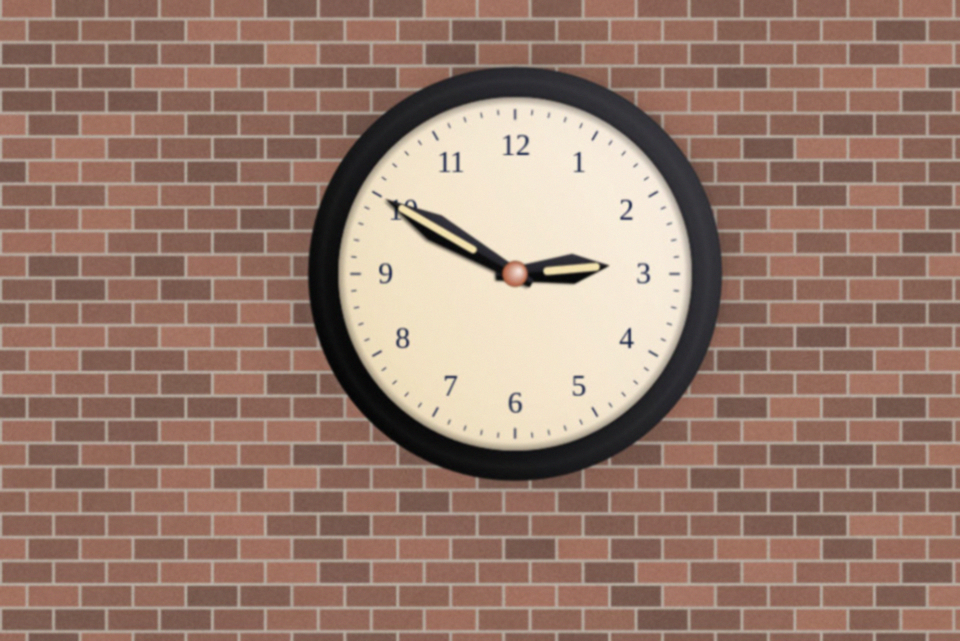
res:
h=2 m=50
